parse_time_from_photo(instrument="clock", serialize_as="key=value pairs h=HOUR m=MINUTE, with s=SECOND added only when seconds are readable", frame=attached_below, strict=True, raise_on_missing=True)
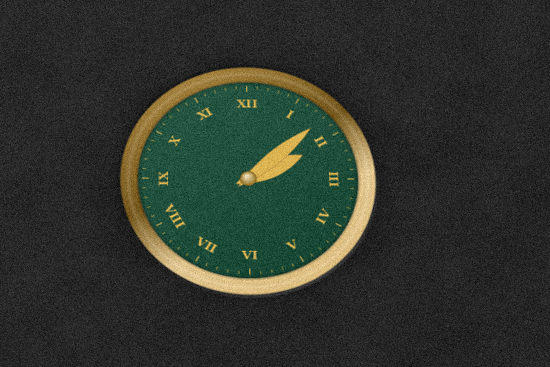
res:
h=2 m=8
